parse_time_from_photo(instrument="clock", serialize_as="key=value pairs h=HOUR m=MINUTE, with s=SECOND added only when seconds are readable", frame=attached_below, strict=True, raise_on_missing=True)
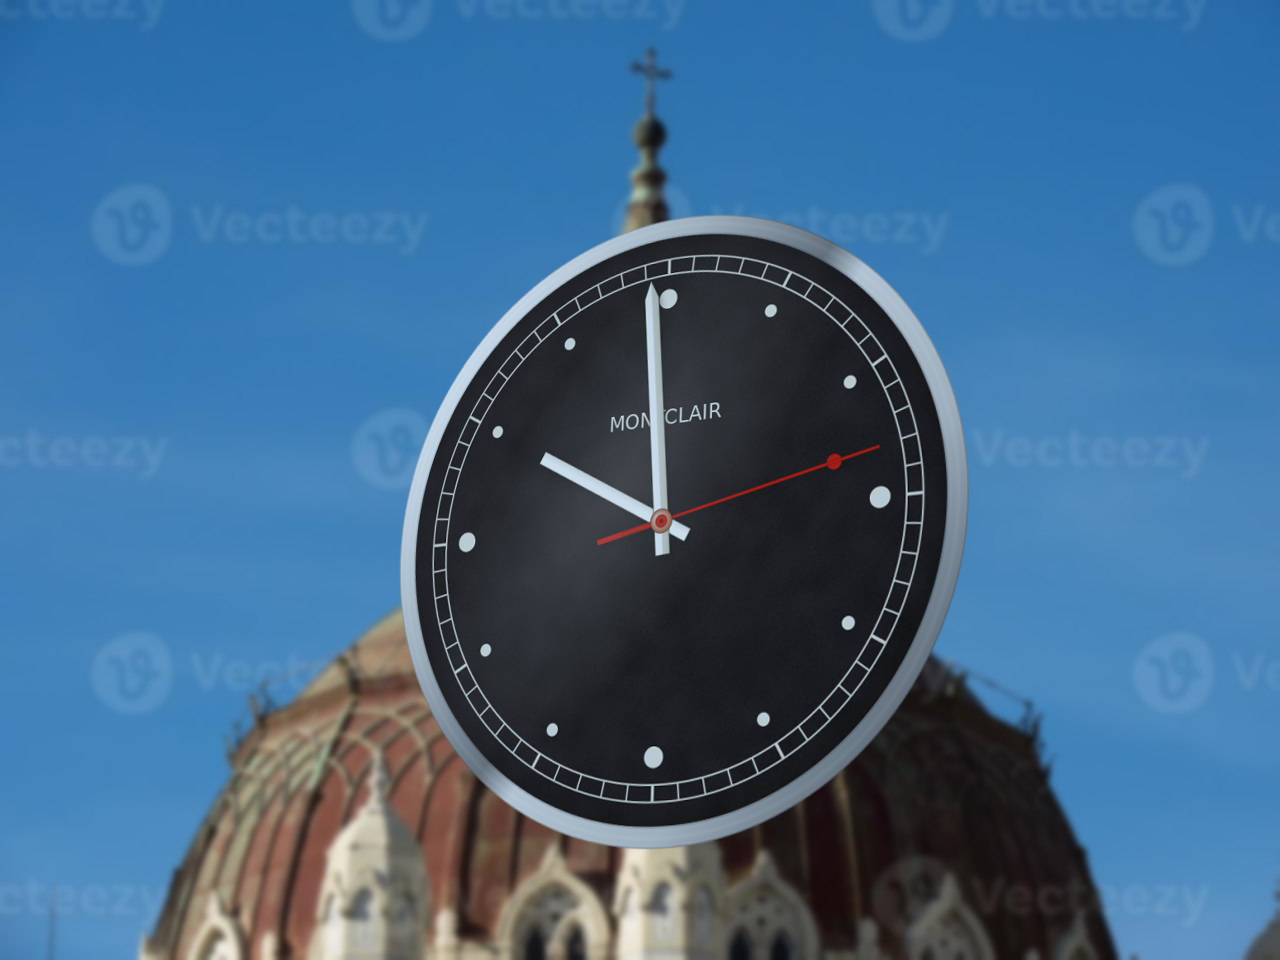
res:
h=9 m=59 s=13
